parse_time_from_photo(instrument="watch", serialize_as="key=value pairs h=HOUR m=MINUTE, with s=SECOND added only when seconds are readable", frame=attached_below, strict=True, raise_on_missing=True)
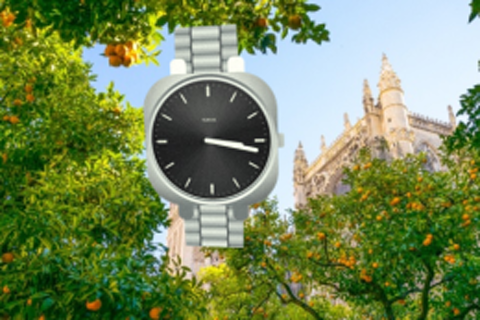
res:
h=3 m=17
